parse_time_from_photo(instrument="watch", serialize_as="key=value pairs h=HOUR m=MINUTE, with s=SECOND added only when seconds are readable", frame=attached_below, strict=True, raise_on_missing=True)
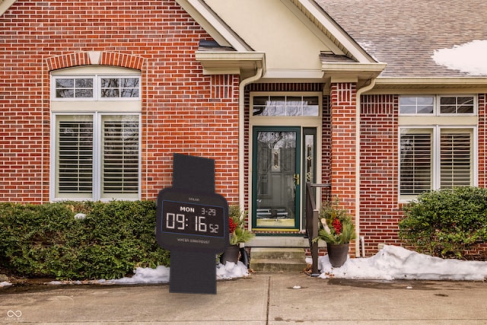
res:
h=9 m=16 s=52
